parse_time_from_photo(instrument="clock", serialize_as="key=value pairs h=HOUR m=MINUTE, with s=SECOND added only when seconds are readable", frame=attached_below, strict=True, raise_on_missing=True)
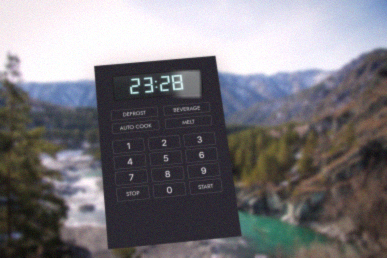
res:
h=23 m=28
